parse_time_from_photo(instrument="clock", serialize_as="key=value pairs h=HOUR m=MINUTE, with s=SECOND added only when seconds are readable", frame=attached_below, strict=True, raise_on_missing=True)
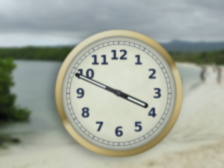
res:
h=3 m=49
